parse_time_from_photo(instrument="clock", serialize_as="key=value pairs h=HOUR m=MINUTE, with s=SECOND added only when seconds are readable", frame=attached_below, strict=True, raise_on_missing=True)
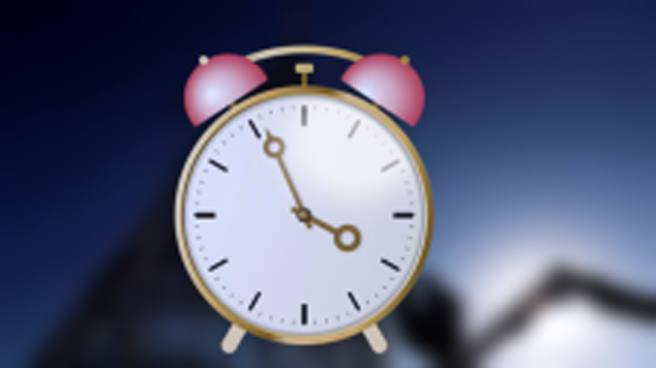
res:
h=3 m=56
